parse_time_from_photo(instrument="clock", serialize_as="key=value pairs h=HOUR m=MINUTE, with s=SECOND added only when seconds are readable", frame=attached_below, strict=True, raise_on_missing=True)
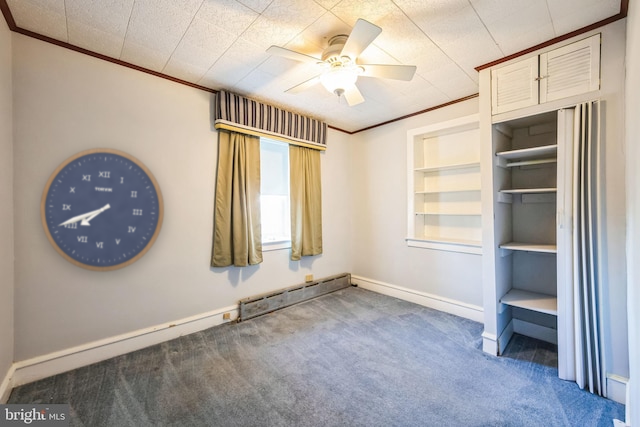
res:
h=7 m=41
